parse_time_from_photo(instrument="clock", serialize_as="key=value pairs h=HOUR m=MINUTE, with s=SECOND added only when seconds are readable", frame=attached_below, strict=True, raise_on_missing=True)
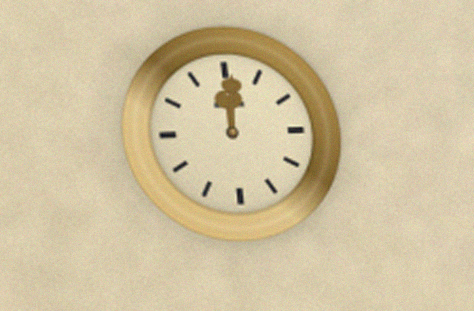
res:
h=12 m=1
